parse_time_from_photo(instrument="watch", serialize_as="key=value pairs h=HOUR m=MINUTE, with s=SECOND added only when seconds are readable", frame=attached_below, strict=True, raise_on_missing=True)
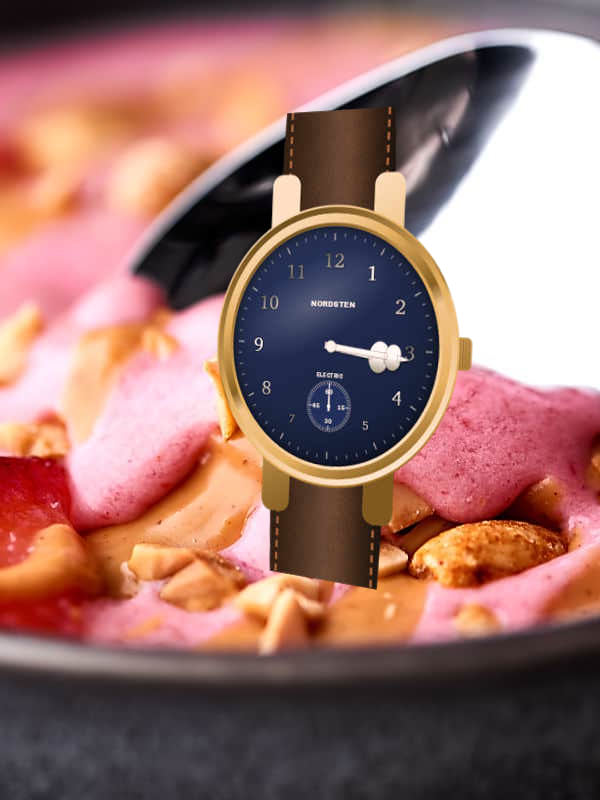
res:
h=3 m=16
